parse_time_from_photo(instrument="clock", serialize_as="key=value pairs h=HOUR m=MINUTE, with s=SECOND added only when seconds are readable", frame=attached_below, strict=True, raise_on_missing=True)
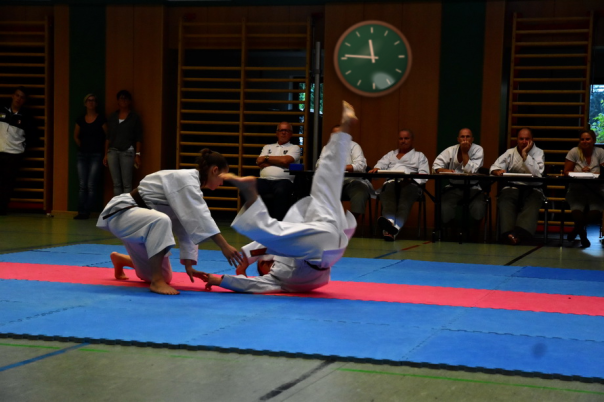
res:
h=11 m=46
